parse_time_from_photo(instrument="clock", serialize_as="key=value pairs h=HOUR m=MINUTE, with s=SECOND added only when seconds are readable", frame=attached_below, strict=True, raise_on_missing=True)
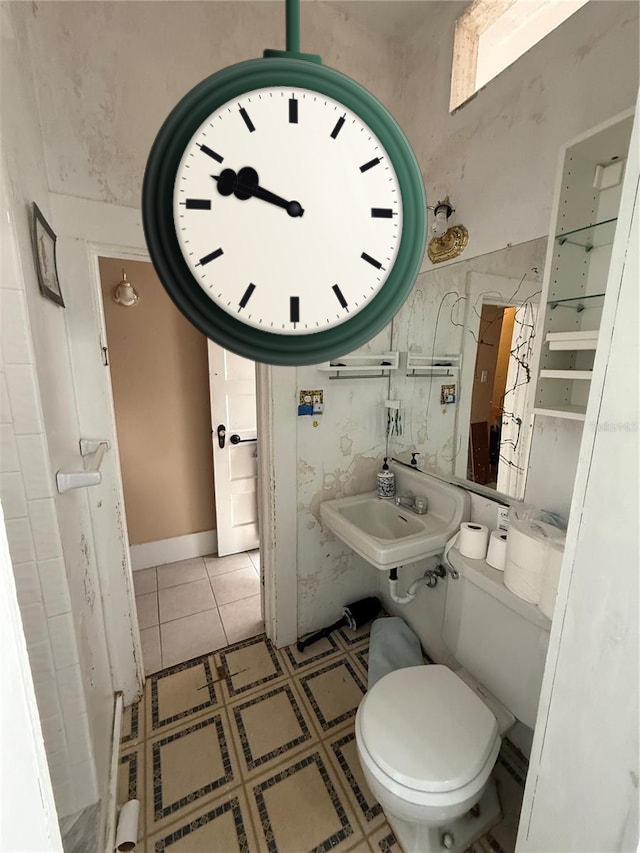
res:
h=9 m=48
